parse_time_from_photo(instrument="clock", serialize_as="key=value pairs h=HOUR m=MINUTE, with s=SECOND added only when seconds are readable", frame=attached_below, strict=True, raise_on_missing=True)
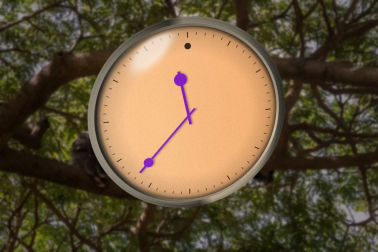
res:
h=11 m=37
